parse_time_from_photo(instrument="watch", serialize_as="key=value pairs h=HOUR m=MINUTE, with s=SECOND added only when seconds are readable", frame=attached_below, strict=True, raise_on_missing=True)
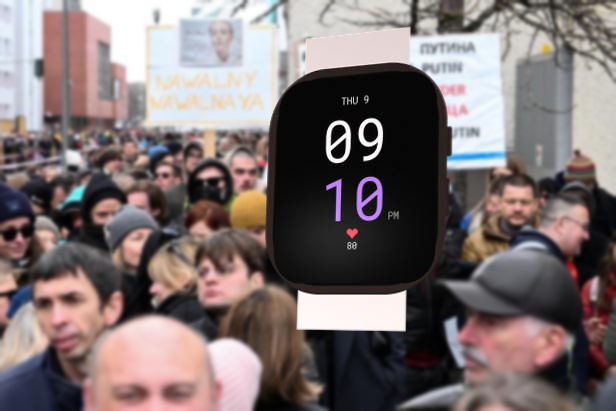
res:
h=9 m=10
